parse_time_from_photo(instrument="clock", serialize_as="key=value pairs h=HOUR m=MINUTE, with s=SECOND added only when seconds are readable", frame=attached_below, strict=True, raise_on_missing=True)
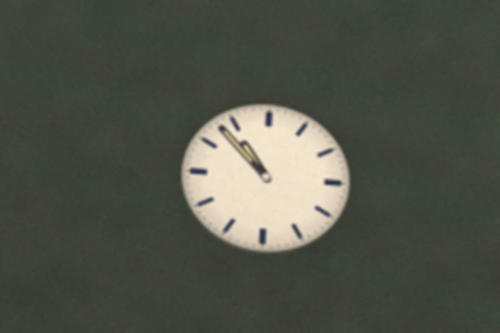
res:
h=10 m=53
